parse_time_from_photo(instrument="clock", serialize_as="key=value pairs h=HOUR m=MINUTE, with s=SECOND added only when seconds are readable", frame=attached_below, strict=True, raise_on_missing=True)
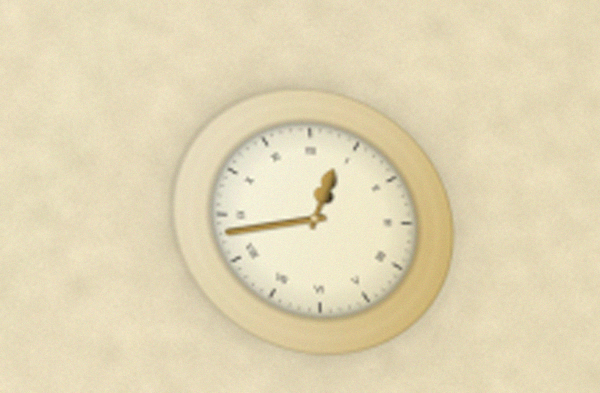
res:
h=12 m=43
